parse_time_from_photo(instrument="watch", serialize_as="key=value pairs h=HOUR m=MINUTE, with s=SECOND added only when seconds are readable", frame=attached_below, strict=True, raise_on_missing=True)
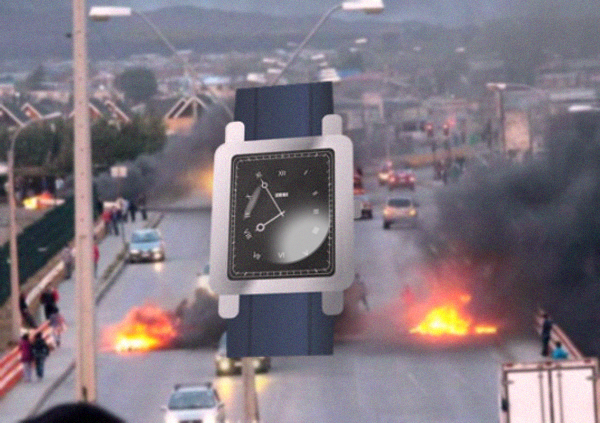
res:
h=7 m=55
